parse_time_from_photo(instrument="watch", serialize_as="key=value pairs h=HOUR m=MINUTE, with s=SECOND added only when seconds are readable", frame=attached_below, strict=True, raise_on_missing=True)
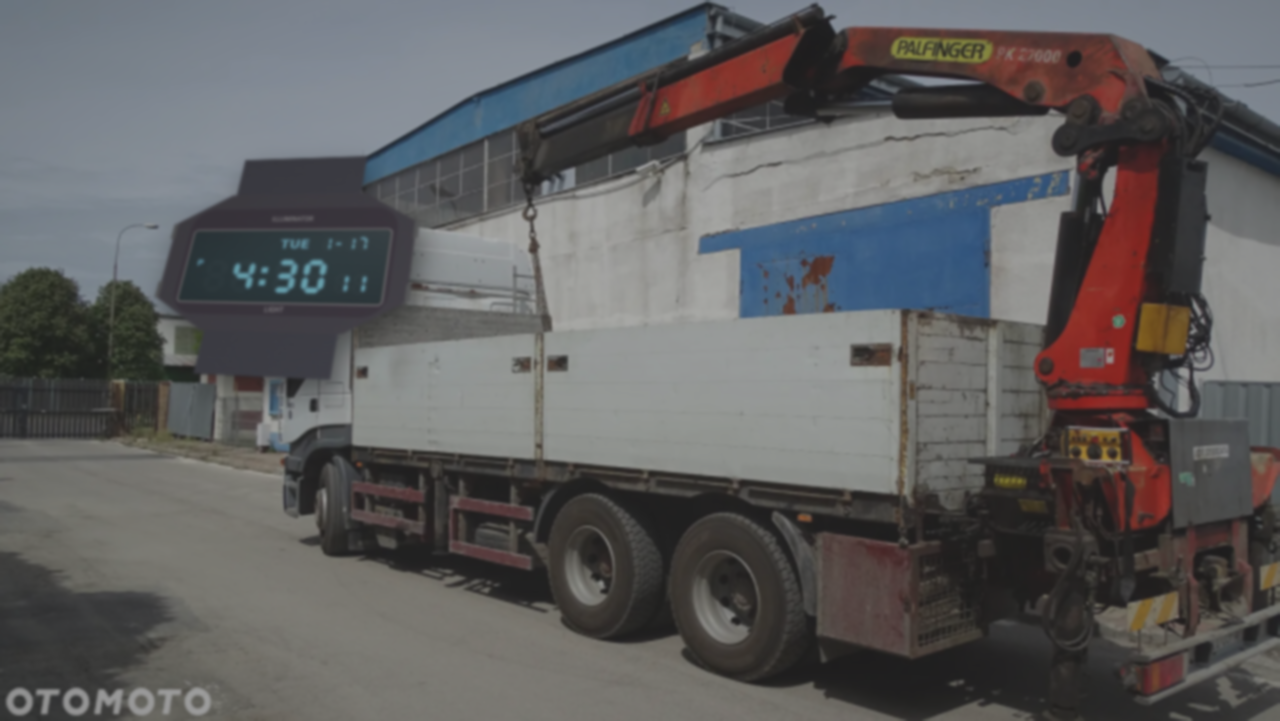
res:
h=4 m=30 s=11
